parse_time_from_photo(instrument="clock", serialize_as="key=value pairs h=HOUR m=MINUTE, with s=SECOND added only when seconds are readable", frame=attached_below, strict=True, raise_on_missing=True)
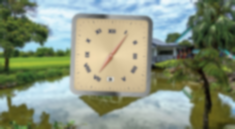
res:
h=7 m=6
